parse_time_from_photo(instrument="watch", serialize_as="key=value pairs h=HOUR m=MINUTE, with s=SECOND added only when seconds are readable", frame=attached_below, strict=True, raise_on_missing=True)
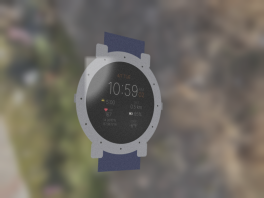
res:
h=10 m=59
